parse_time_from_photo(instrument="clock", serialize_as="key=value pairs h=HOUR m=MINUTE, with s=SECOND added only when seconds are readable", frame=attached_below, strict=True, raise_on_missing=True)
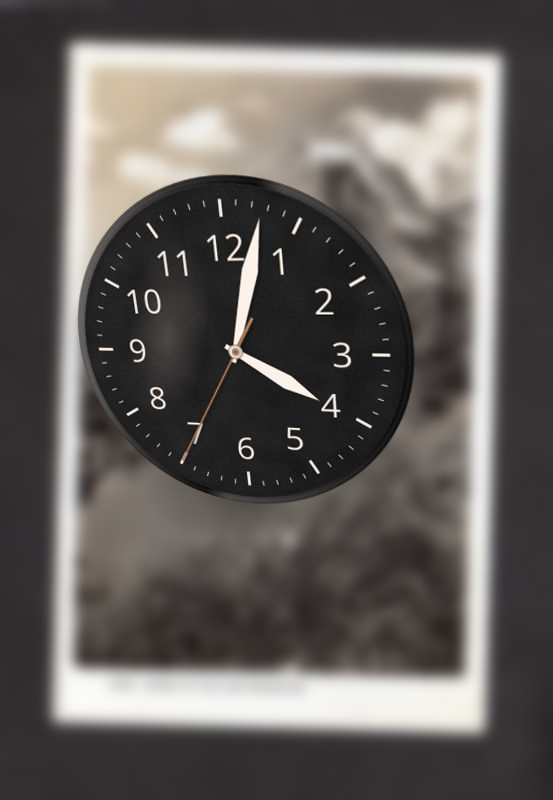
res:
h=4 m=2 s=35
